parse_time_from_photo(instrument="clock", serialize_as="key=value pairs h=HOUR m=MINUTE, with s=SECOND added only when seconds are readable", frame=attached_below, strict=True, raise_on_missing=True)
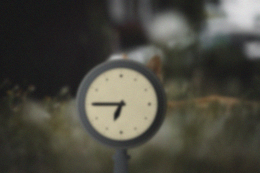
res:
h=6 m=45
